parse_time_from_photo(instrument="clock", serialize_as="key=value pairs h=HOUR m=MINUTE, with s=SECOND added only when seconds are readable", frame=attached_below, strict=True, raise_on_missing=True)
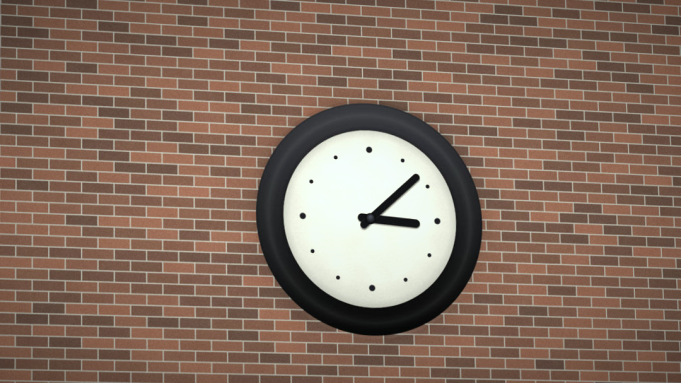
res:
h=3 m=8
